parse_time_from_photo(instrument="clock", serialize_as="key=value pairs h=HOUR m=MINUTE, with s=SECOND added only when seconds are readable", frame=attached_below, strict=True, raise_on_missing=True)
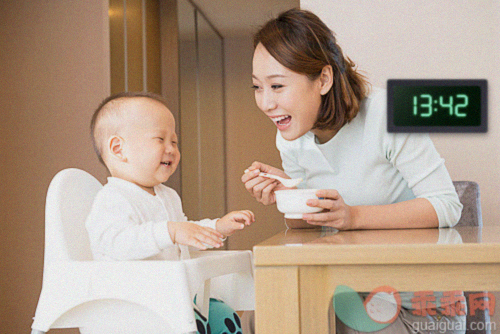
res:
h=13 m=42
